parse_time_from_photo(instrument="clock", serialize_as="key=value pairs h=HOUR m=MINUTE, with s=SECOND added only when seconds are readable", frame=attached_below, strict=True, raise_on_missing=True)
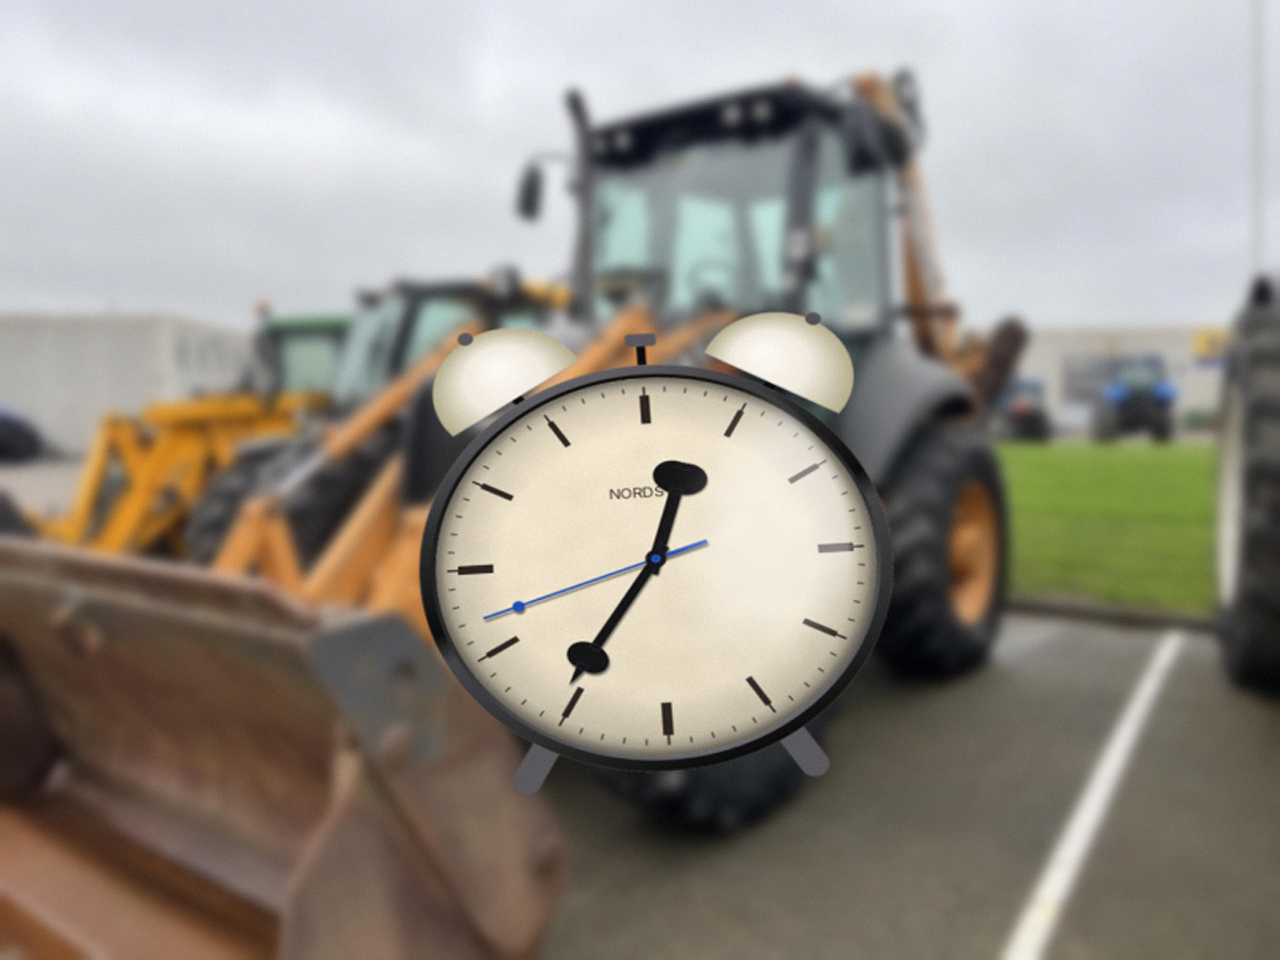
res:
h=12 m=35 s=42
